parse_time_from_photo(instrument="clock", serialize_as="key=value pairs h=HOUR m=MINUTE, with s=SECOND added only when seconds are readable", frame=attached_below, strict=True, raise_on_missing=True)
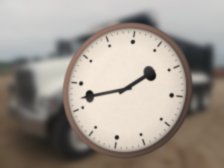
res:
h=1 m=42
